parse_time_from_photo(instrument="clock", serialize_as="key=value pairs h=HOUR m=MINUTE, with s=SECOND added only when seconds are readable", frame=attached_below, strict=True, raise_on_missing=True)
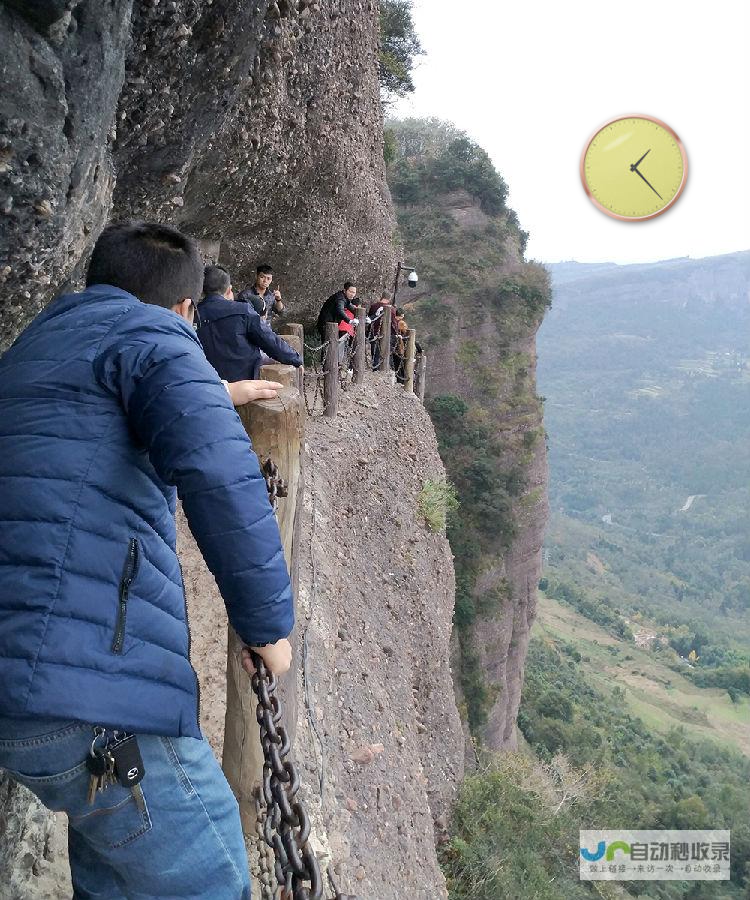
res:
h=1 m=23
